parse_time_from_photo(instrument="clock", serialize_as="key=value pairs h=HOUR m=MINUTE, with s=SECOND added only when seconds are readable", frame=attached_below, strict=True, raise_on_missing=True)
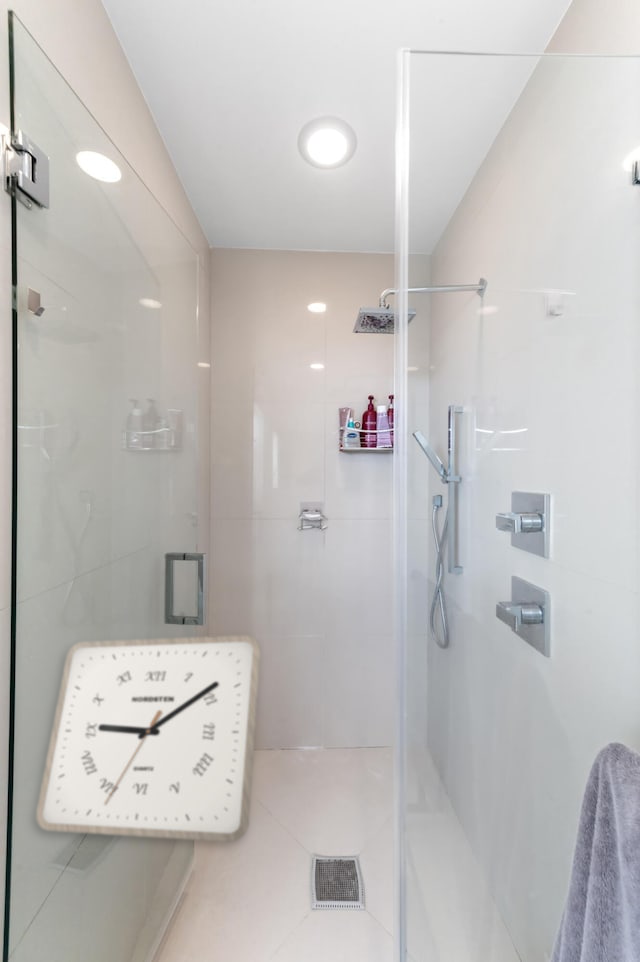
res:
h=9 m=8 s=34
